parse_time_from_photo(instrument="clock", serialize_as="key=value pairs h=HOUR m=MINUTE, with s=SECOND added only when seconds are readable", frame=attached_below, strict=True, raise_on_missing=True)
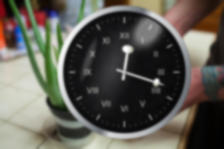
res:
h=12 m=18
